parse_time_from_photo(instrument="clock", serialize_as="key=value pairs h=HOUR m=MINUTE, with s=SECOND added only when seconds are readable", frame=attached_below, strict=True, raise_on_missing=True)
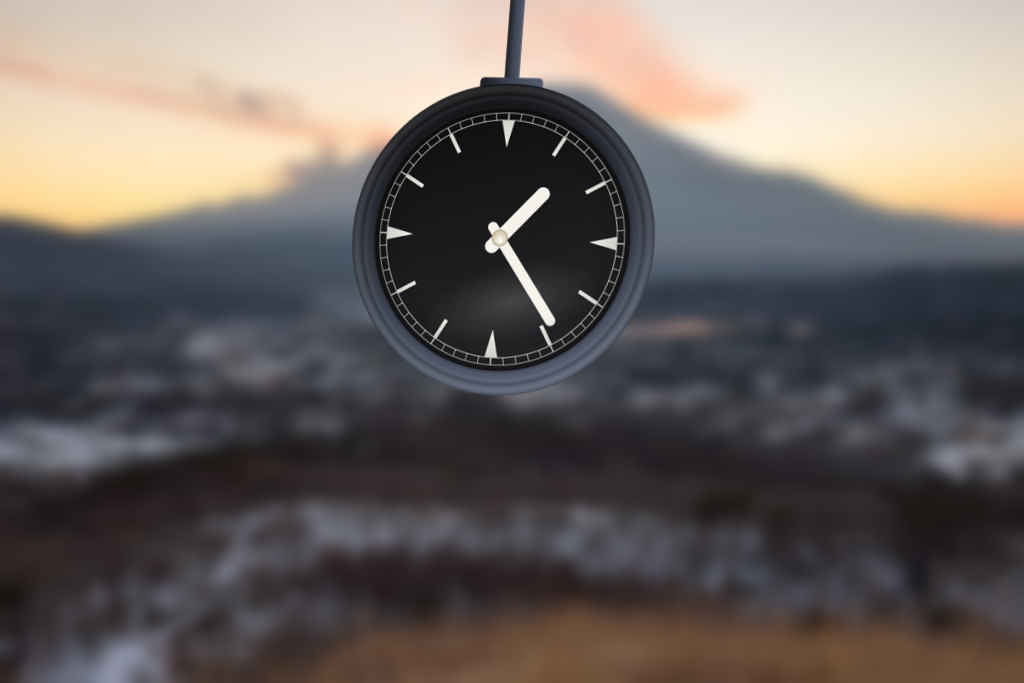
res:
h=1 m=24
